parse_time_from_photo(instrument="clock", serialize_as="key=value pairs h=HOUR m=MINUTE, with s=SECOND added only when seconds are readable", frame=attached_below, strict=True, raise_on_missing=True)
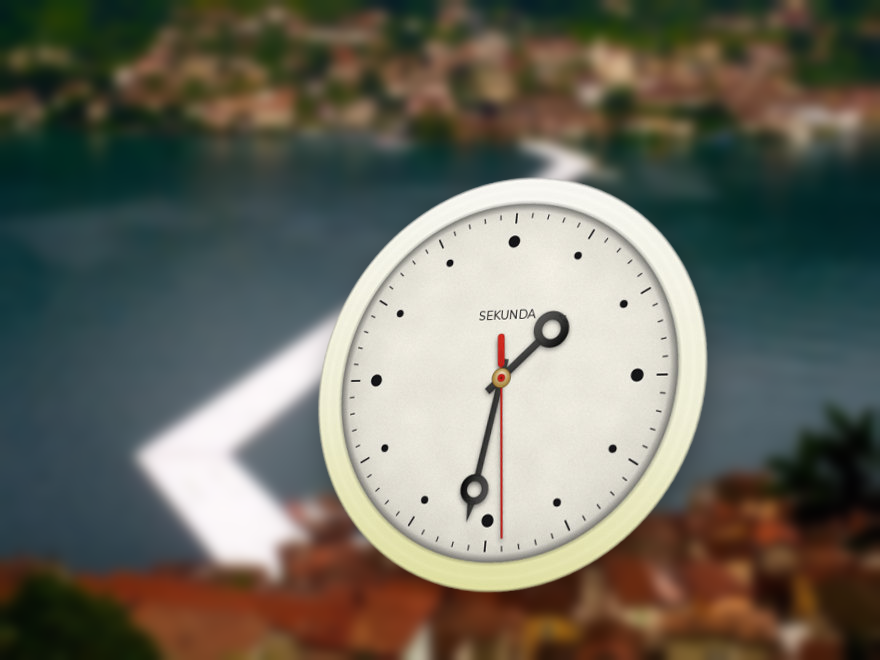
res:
h=1 m=31 s=29
